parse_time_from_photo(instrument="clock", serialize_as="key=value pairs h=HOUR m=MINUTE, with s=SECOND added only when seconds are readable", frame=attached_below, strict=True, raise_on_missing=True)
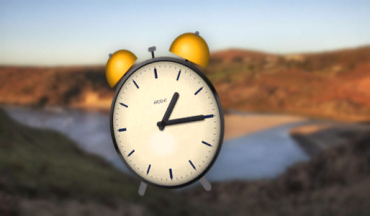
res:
h=1 m=15
